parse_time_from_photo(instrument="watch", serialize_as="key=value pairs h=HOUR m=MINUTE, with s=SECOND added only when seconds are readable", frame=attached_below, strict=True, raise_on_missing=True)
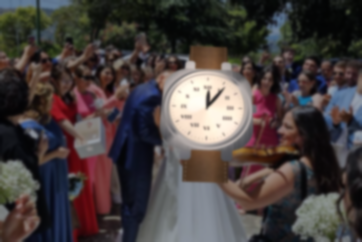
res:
h=12 m=6
